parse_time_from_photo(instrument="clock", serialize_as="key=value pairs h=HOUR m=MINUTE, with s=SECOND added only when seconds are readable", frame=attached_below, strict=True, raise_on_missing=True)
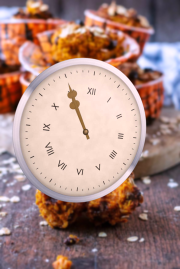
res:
h=10 m=55
